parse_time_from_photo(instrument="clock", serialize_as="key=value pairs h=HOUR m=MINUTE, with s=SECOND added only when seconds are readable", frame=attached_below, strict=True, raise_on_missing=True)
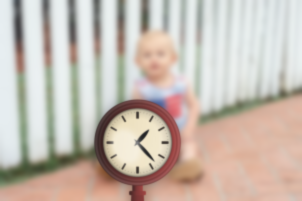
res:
h=1 m=23
